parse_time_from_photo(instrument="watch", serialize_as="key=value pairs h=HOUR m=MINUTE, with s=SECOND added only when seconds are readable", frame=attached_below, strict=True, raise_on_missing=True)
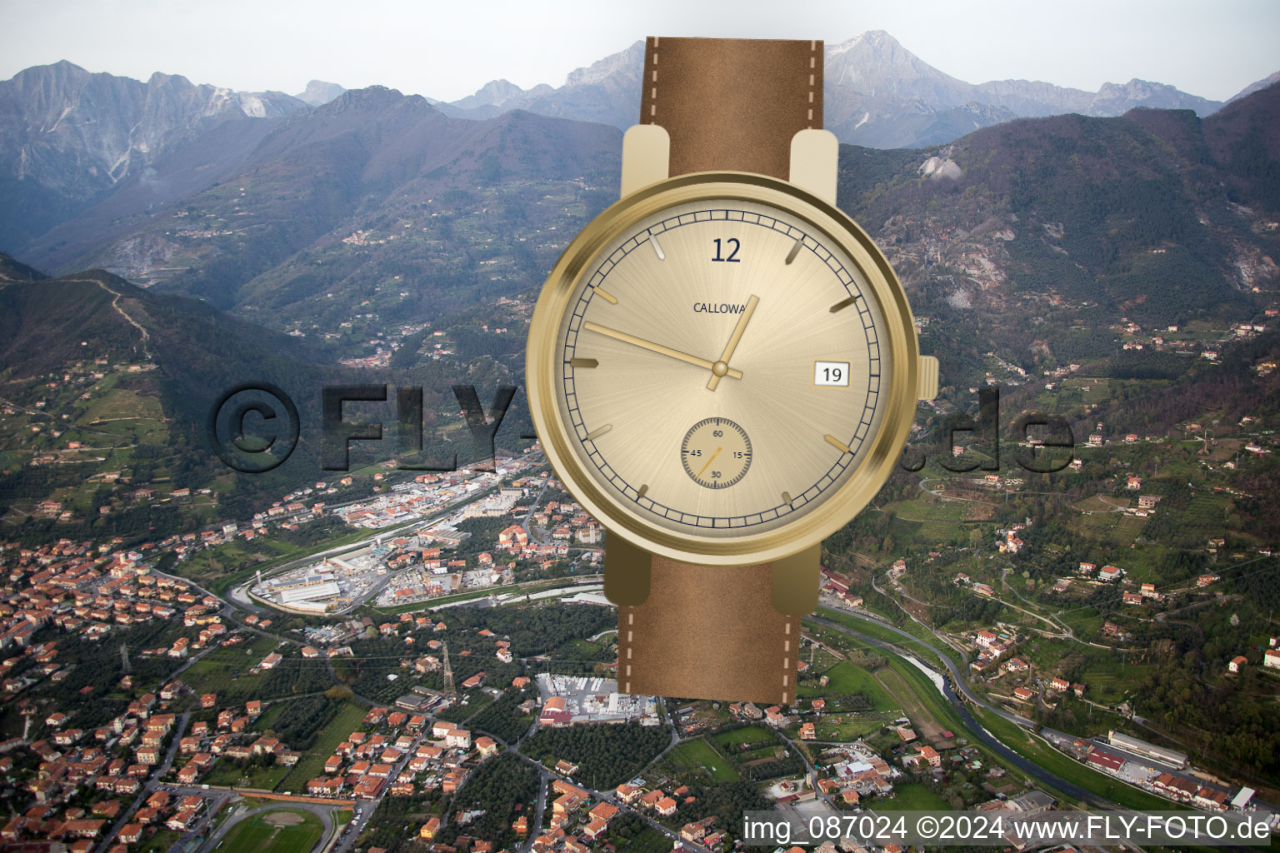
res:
h=12 m=47 s=36
